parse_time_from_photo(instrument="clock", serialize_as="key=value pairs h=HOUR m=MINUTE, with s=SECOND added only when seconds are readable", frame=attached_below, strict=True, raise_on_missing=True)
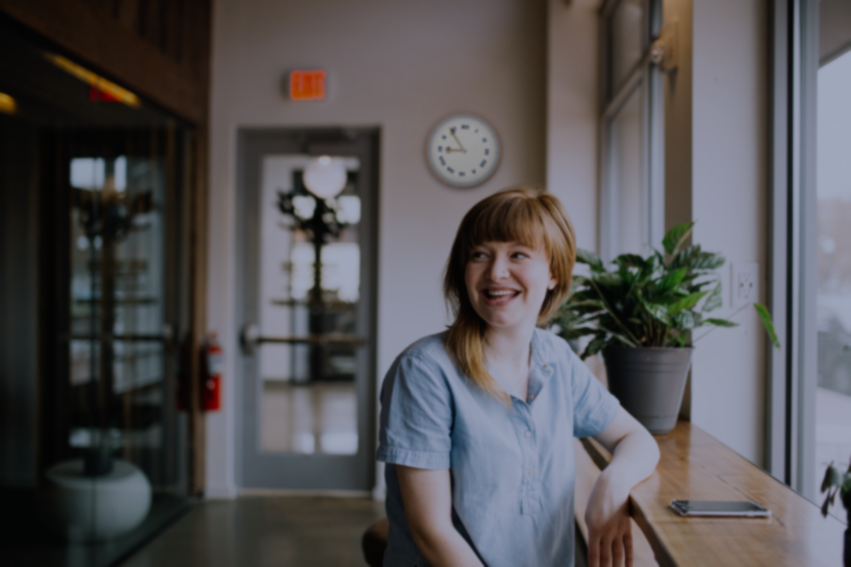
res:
h=8 m=54
